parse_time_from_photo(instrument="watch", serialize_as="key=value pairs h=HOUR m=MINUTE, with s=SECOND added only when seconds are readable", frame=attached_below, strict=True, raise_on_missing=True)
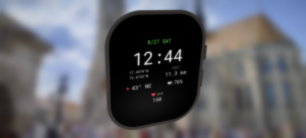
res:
h=12 m=44
